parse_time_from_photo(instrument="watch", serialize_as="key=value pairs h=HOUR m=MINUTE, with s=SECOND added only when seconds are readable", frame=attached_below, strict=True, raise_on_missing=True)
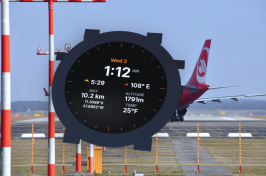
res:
h=1 m=12
